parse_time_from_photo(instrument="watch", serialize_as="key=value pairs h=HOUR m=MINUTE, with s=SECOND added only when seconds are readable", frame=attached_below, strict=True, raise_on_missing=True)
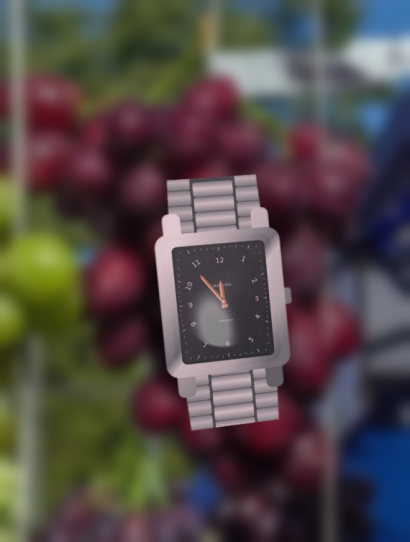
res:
h=11 m=54
